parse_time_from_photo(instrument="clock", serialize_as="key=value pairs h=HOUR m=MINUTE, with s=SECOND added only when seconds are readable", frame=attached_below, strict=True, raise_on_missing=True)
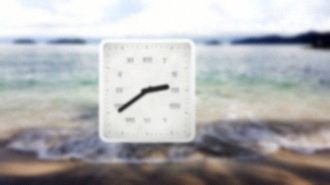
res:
h=2 m=39
